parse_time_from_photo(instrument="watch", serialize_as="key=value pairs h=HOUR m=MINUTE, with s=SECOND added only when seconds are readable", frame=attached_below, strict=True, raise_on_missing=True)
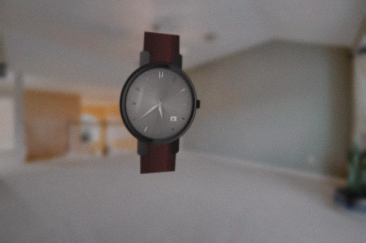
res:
h=5 m=39
